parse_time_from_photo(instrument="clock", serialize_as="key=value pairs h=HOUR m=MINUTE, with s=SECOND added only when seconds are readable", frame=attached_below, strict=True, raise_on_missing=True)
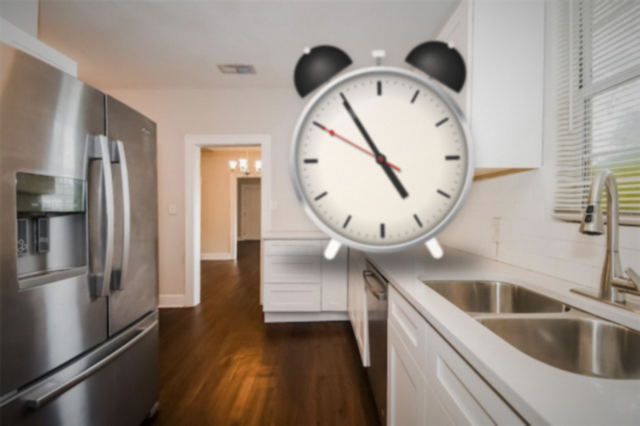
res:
h=4 m=54 s=50
